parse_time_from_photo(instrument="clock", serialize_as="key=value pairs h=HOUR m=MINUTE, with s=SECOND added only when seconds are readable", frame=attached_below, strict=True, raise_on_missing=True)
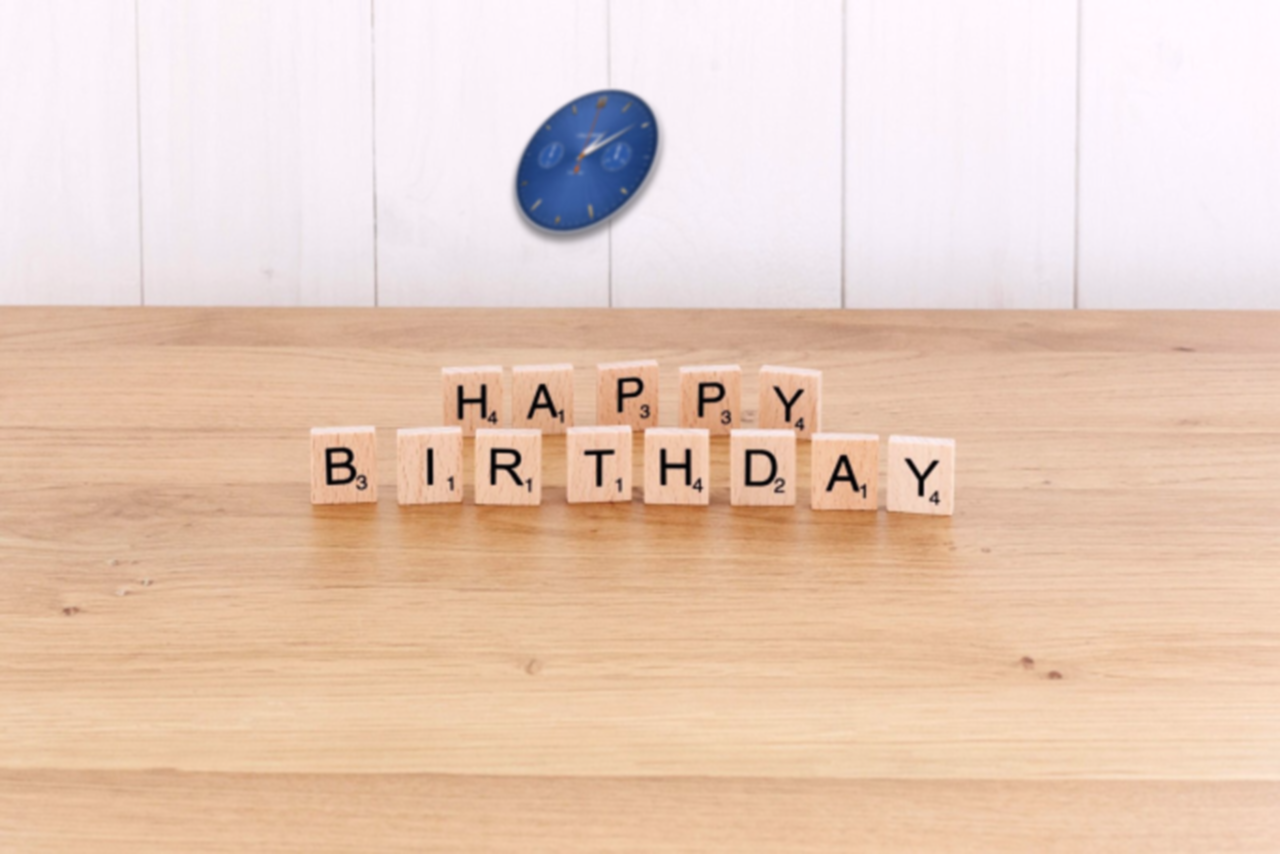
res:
h=1 m=9
